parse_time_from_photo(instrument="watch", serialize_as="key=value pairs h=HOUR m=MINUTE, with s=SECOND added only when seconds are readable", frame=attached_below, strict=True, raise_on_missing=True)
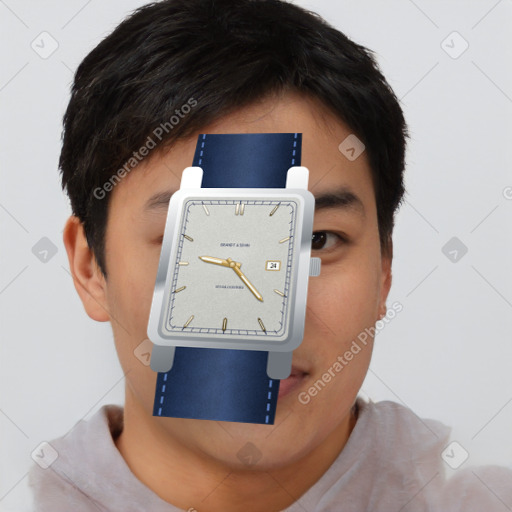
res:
h=9 m=23
